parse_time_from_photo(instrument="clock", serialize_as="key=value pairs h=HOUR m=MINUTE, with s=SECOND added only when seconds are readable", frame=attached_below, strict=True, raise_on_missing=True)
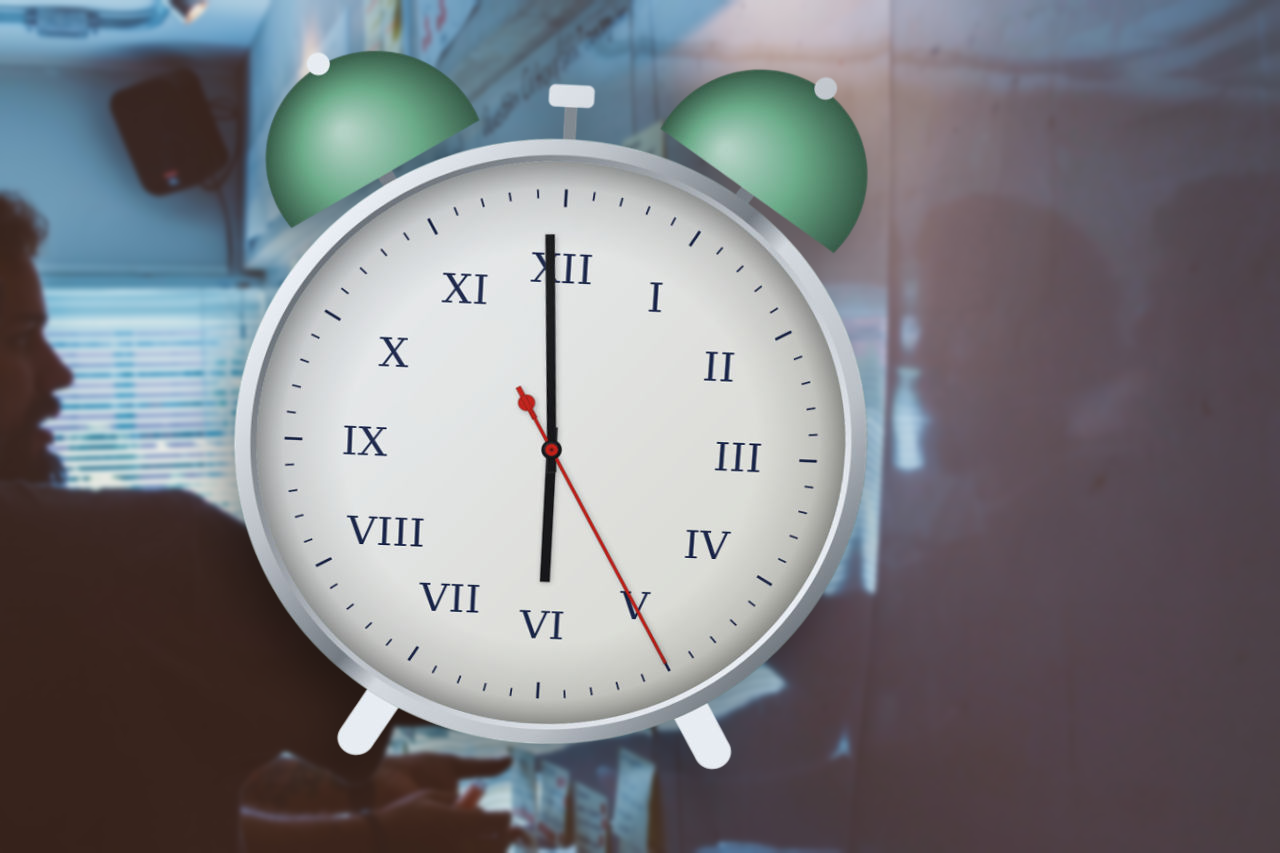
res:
h=5 m=59 s=25
